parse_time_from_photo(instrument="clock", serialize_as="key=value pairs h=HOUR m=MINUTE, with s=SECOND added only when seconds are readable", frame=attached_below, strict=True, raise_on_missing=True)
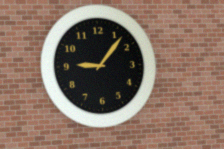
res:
h=9 m=7
